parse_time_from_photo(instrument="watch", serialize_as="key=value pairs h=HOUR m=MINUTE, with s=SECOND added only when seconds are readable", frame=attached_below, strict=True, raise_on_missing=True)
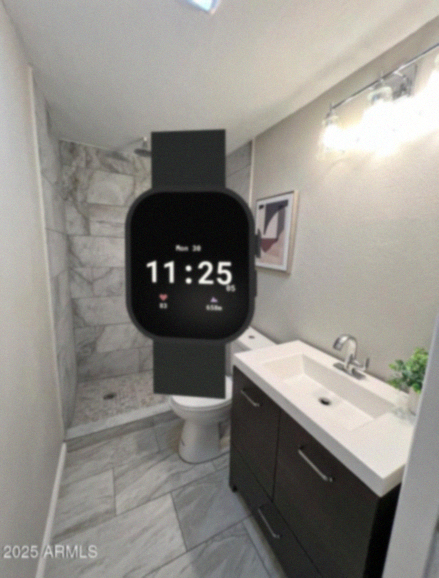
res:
h=11 m=25
